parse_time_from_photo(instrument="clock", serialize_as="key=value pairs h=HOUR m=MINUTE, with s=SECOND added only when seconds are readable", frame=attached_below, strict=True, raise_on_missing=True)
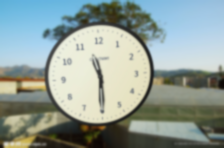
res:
h=11 m=30
